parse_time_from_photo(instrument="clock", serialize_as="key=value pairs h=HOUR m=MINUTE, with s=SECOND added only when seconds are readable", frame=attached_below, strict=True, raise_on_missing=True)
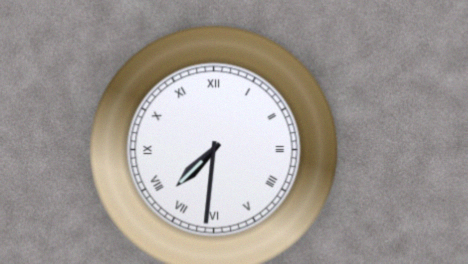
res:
h=7 m=31
